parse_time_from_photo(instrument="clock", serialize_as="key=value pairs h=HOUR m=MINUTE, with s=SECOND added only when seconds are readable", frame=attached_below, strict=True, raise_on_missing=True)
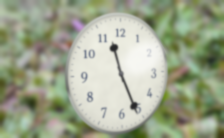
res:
h=11 m=26
